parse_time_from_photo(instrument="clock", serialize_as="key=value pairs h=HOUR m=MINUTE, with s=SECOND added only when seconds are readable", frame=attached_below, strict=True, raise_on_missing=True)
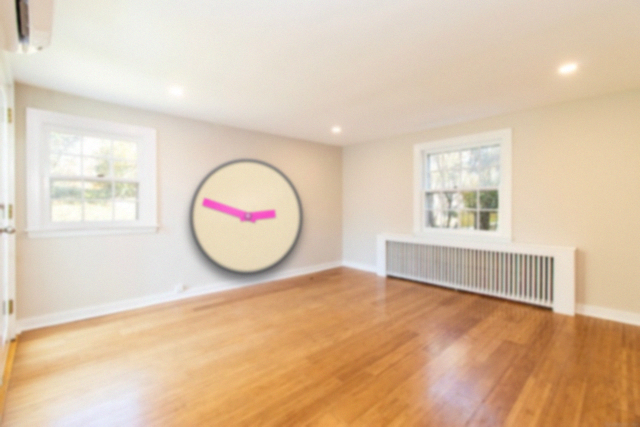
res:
h=2 m=48
